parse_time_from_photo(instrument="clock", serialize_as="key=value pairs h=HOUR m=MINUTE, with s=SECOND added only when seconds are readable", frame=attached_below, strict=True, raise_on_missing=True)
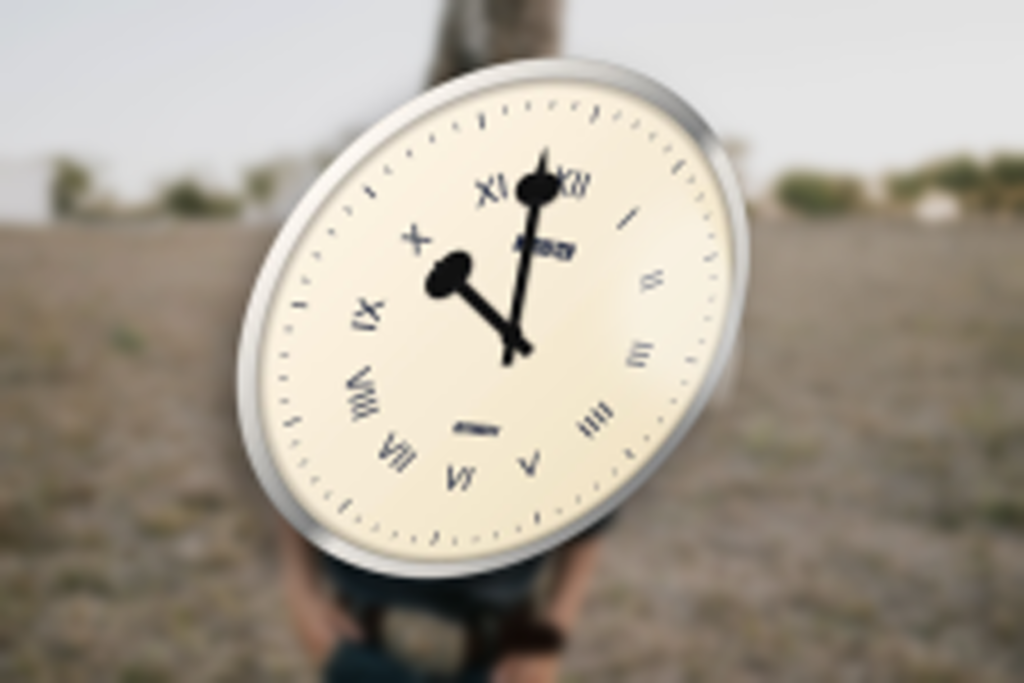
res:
h=9 m=58
